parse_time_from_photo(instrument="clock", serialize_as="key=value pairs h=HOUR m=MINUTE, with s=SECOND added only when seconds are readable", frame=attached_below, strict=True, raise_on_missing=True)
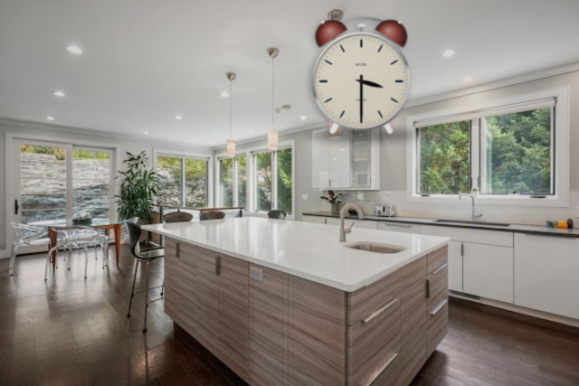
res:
h=3 m=30
